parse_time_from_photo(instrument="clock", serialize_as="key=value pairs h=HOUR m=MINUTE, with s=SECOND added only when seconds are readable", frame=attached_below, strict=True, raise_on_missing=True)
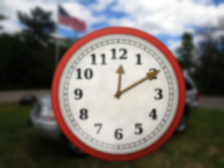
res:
h=12 m=10
